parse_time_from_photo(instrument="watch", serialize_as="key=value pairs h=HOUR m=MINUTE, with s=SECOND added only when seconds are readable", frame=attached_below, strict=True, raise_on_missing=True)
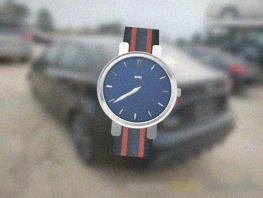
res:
h=7 m=39
